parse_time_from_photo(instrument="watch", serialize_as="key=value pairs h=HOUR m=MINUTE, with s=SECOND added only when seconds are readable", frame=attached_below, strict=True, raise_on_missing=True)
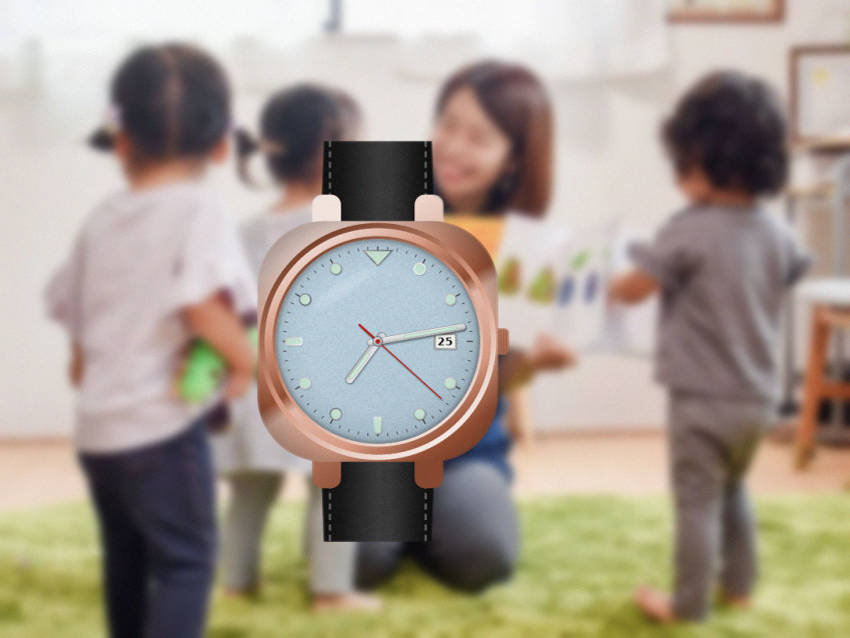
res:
h=7 m=13 s=22
